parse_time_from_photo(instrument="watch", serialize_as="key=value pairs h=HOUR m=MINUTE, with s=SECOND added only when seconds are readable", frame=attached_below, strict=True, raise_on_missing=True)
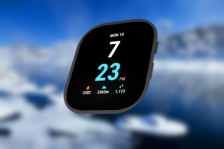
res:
h=7 m=23
